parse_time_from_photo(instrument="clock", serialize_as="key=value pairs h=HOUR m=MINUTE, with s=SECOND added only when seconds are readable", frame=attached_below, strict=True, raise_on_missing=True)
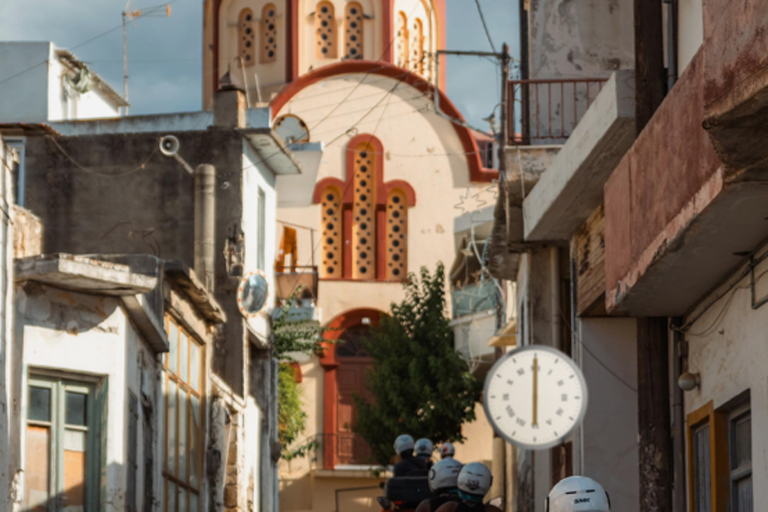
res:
h=6 m=0
